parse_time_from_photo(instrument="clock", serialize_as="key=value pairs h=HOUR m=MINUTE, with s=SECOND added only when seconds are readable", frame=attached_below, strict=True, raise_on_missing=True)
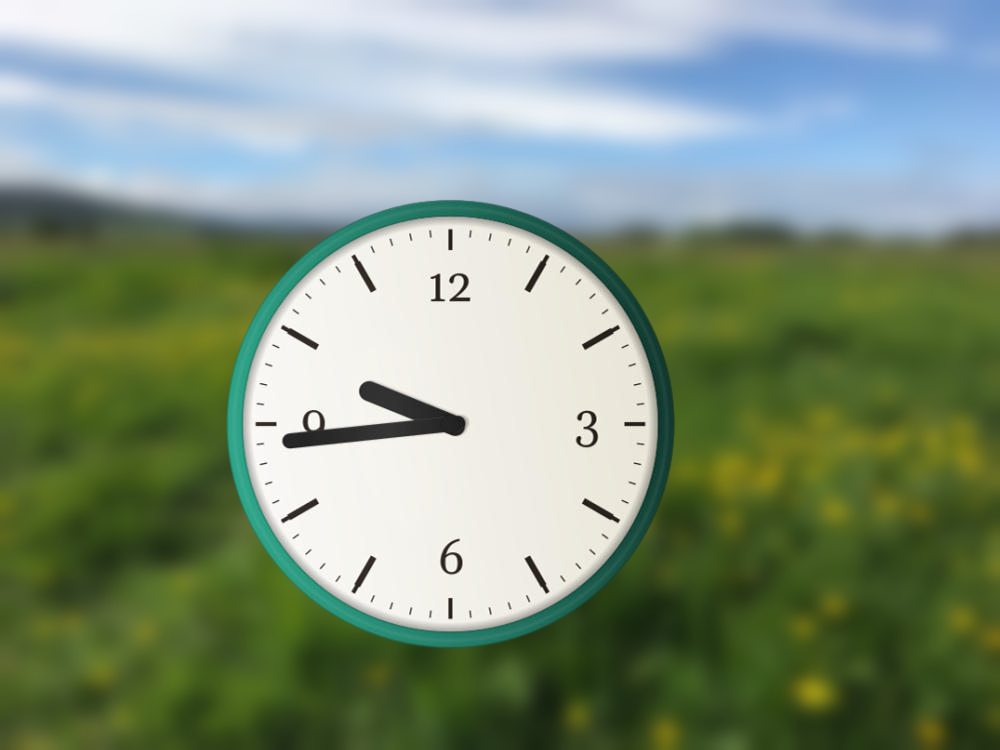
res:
h=9 m=44
